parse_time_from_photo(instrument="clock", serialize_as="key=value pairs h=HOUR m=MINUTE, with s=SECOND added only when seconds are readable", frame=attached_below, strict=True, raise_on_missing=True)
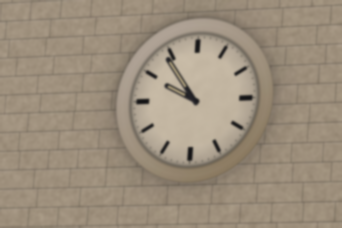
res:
h=9 m=54
